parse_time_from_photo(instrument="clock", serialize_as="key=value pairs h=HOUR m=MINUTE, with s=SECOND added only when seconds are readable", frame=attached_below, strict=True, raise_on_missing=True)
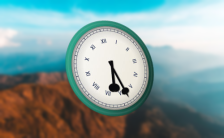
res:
h=6 m=28
